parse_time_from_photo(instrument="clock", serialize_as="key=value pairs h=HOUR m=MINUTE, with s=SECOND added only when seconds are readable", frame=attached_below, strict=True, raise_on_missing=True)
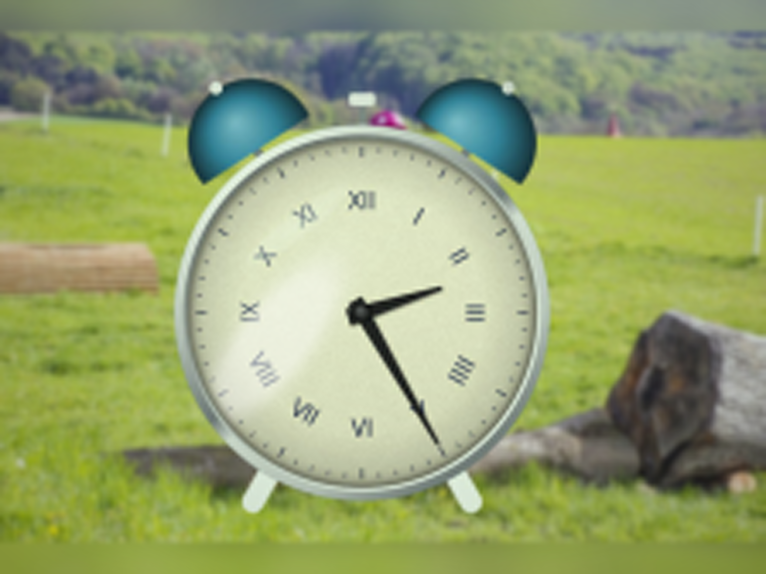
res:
h=2 m=25
